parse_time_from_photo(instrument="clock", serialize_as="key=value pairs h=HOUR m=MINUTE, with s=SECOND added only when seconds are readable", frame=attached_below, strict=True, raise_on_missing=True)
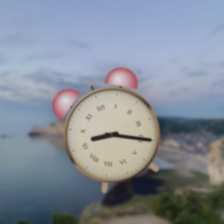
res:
h=9 m=20
